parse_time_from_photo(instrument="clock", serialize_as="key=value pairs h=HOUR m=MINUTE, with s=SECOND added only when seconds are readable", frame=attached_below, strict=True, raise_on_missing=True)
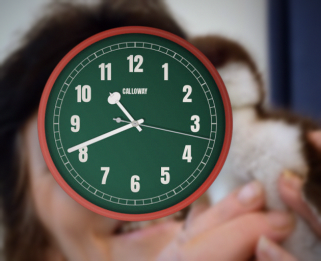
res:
h=10 m=41 s=17
